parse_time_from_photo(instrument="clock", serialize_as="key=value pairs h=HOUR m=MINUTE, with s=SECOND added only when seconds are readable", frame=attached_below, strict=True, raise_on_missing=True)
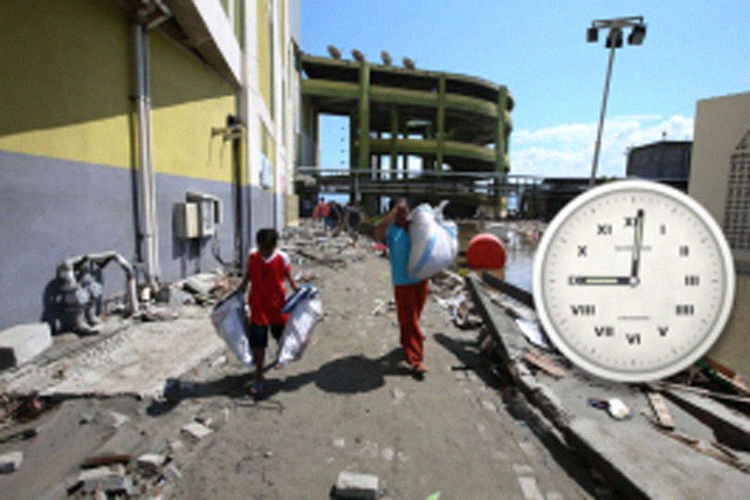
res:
h=9 m=1
